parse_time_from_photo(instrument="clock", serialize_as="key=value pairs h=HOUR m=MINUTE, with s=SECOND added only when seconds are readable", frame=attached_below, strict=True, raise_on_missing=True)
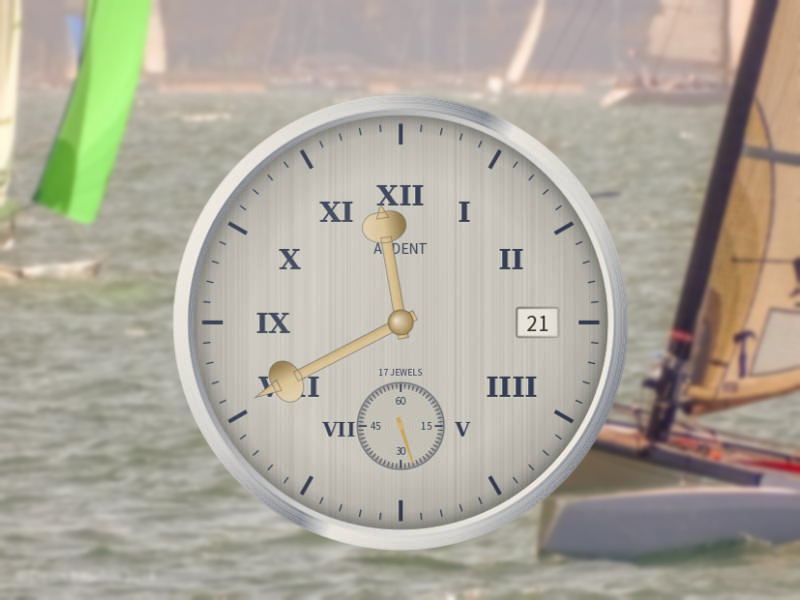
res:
h=11 m=40 s=27
